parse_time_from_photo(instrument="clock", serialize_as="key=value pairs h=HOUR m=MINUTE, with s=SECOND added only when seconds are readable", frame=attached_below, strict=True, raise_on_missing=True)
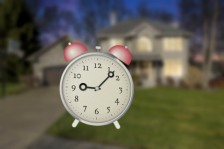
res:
h=9 m=7
